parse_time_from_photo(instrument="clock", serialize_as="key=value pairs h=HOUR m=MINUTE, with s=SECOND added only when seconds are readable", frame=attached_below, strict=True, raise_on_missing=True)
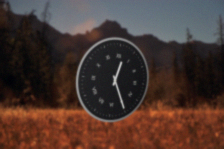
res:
h=12 m=25
